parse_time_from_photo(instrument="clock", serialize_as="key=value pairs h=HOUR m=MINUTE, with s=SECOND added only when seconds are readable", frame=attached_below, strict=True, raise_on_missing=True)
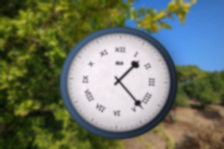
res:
h=1 m=23
